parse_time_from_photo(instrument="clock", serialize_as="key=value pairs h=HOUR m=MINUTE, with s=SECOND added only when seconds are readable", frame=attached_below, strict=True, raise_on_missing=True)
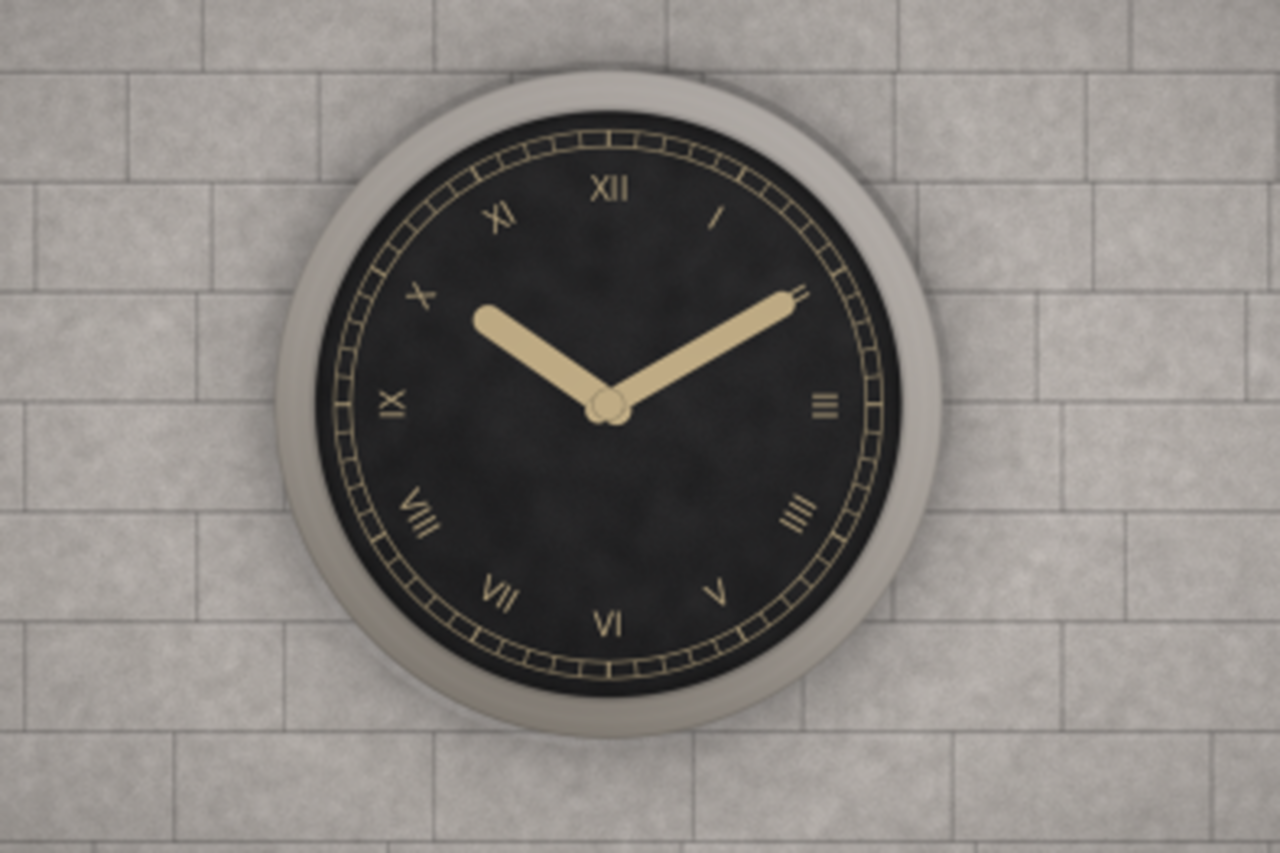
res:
h=10 m=10
